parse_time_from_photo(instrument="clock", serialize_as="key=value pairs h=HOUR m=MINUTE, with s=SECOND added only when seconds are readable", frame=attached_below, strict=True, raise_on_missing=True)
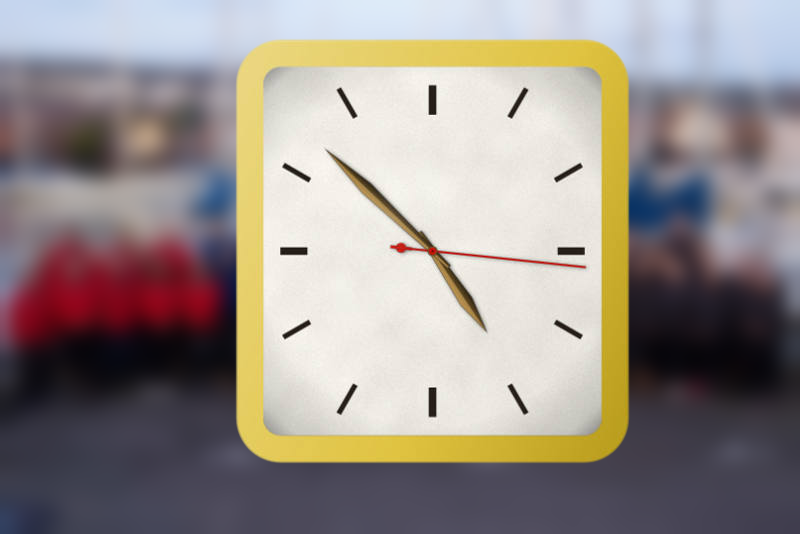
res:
h=4 m=52 s=16
